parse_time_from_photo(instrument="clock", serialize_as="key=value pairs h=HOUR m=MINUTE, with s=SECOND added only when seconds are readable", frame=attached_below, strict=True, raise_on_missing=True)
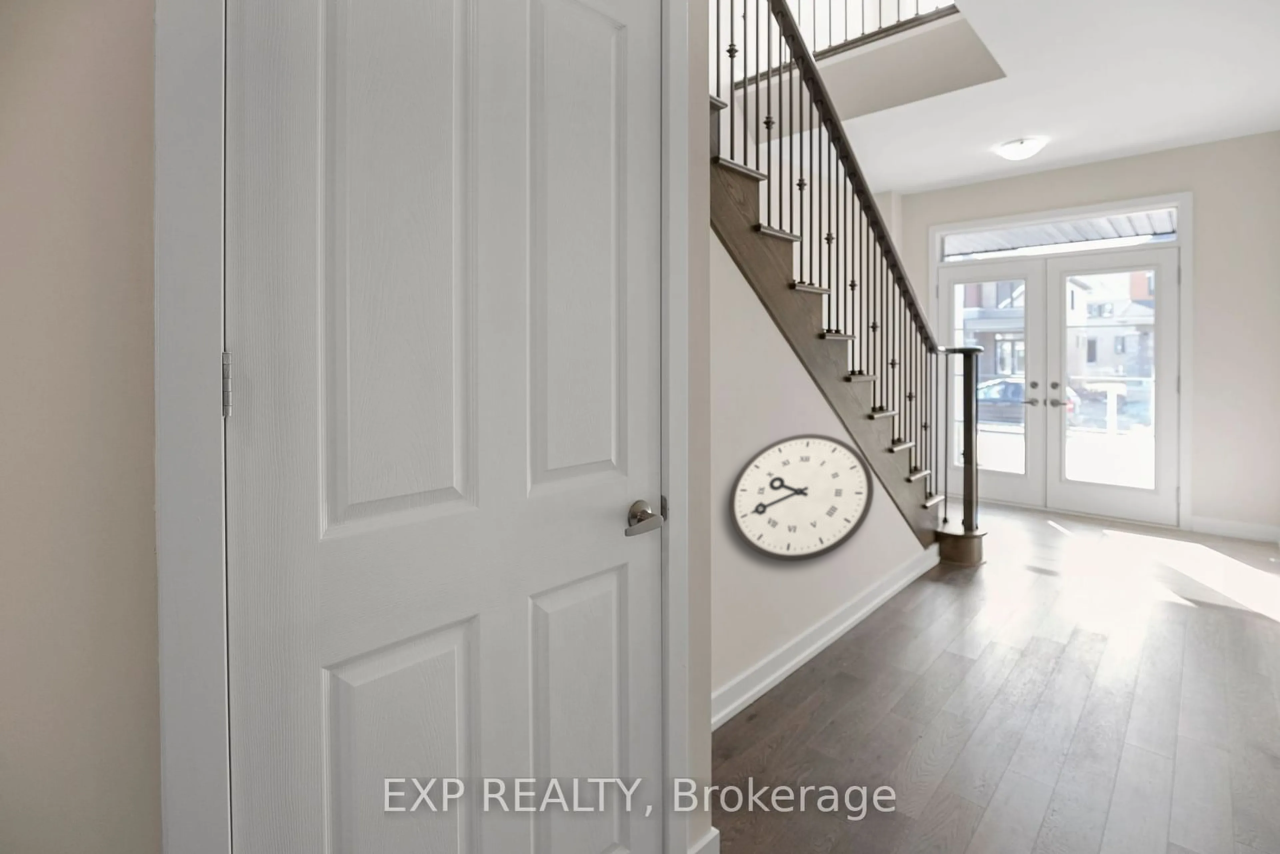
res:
h=9 m=40
